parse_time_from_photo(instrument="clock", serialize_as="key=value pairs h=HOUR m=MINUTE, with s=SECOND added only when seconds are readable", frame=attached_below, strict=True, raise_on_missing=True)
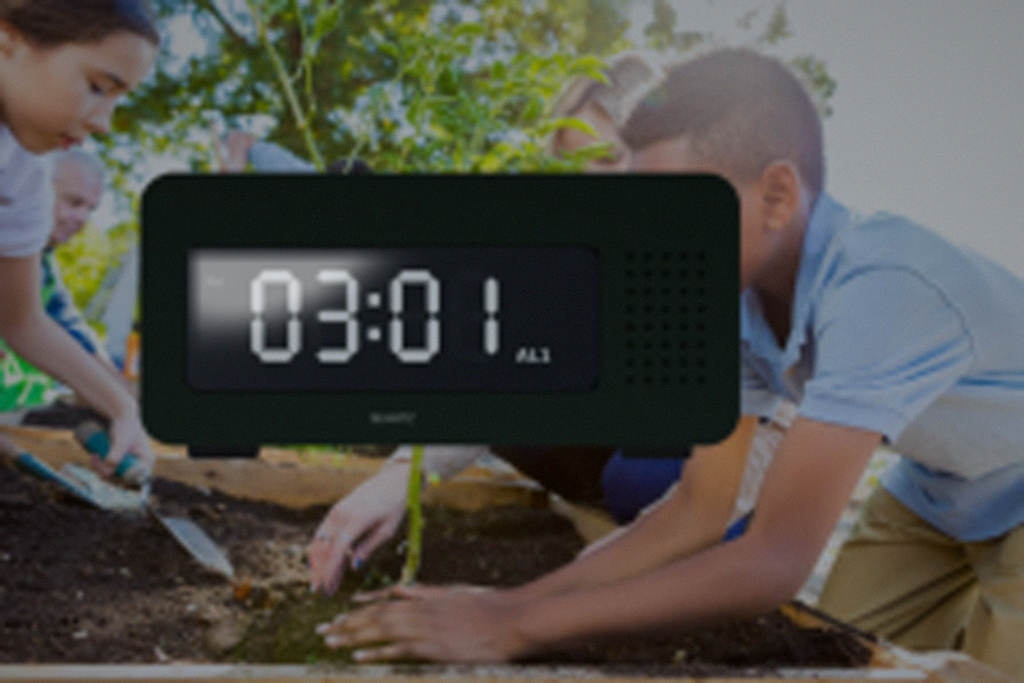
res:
h=3 m=1
